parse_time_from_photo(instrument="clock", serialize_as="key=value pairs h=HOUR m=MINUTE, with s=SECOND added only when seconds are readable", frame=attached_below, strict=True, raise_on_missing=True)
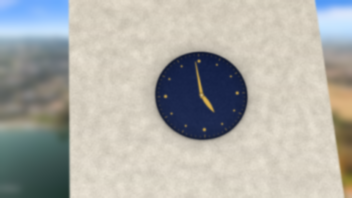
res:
h=4 m=59
